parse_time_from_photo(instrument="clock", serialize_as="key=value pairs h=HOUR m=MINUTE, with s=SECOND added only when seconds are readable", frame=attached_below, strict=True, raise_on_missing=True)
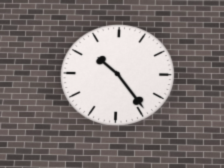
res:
h=10 m=24
